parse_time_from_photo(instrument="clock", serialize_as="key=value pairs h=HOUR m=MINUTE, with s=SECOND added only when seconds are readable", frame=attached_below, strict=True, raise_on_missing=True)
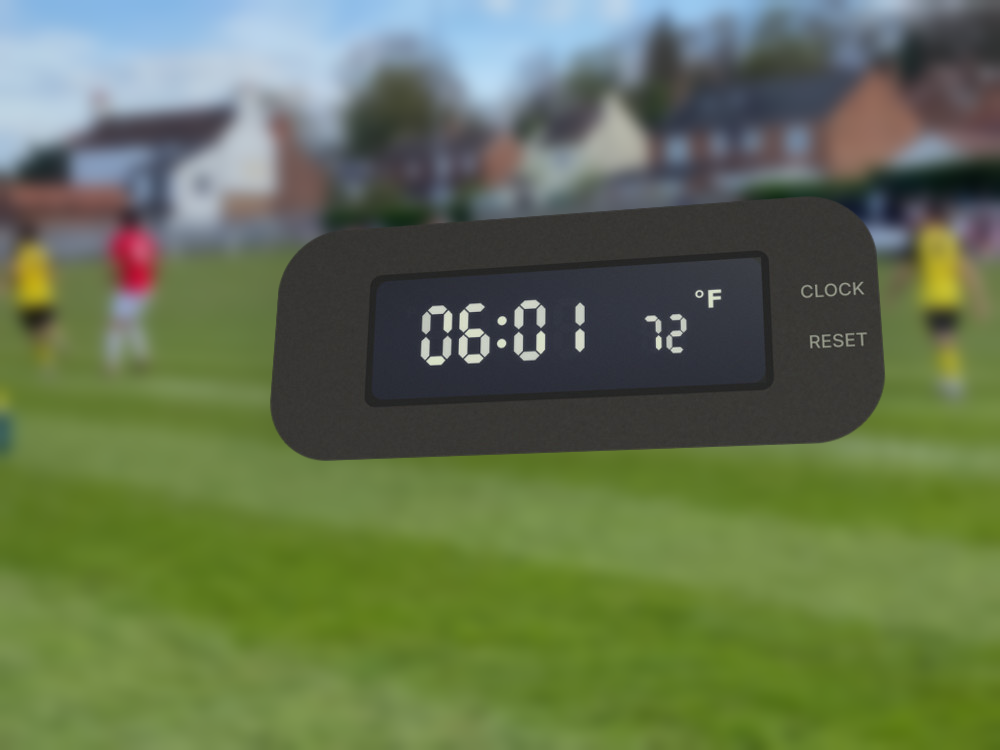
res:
h=6 m=1
